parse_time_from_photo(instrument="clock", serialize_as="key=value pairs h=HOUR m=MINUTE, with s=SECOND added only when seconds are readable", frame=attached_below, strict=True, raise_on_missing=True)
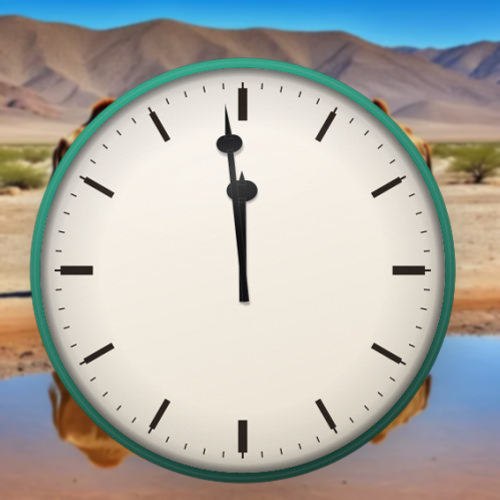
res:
h=11 m=59
